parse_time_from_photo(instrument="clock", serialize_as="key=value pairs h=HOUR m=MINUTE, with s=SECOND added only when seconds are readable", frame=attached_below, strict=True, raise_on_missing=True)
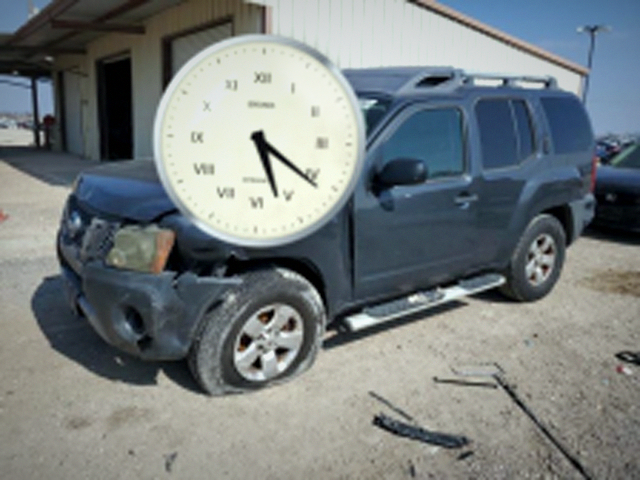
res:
h=5 m=21
